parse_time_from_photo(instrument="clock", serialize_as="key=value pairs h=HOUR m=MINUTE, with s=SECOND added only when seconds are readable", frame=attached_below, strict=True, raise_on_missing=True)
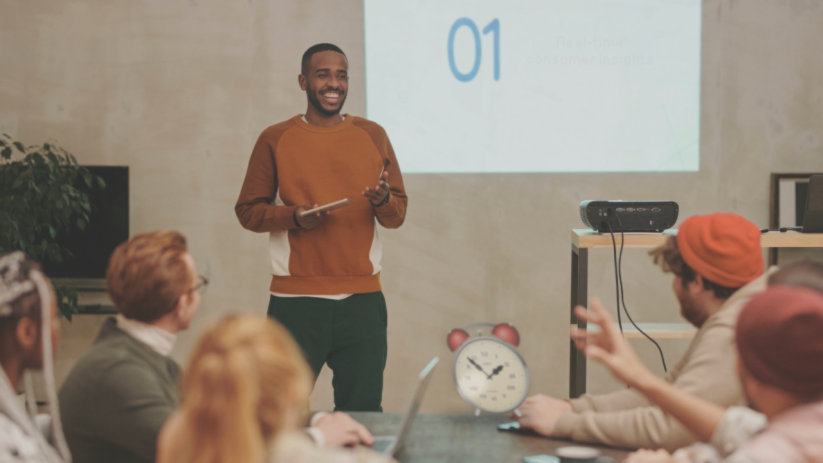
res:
h=1 m=53
